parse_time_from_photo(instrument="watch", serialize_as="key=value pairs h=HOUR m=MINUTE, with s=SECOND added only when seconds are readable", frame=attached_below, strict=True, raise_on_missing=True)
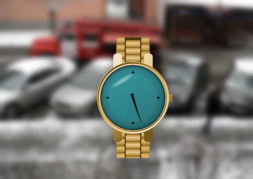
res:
h=5 m=27
